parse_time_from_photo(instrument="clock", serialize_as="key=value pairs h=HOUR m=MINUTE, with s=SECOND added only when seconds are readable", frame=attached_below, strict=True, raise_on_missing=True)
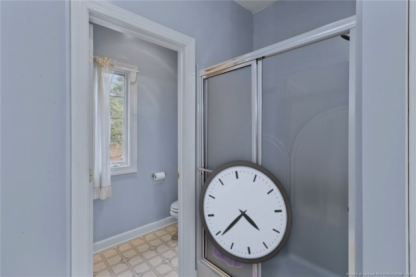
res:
h=4 m=39
